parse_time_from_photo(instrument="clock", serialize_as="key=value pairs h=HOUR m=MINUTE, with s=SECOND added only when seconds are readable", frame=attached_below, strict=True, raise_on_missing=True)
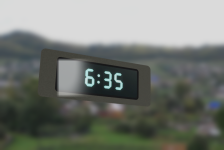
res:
h=6 m=35
